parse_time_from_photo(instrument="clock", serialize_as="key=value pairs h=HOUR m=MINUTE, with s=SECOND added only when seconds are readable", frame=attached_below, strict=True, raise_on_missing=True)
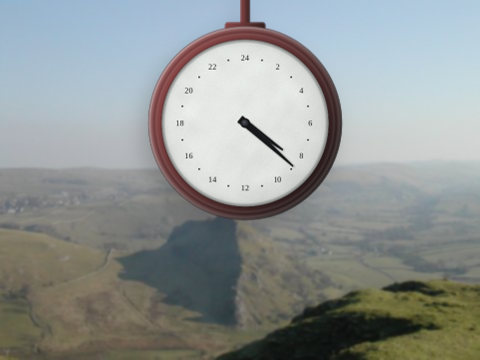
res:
h=8 m=22
